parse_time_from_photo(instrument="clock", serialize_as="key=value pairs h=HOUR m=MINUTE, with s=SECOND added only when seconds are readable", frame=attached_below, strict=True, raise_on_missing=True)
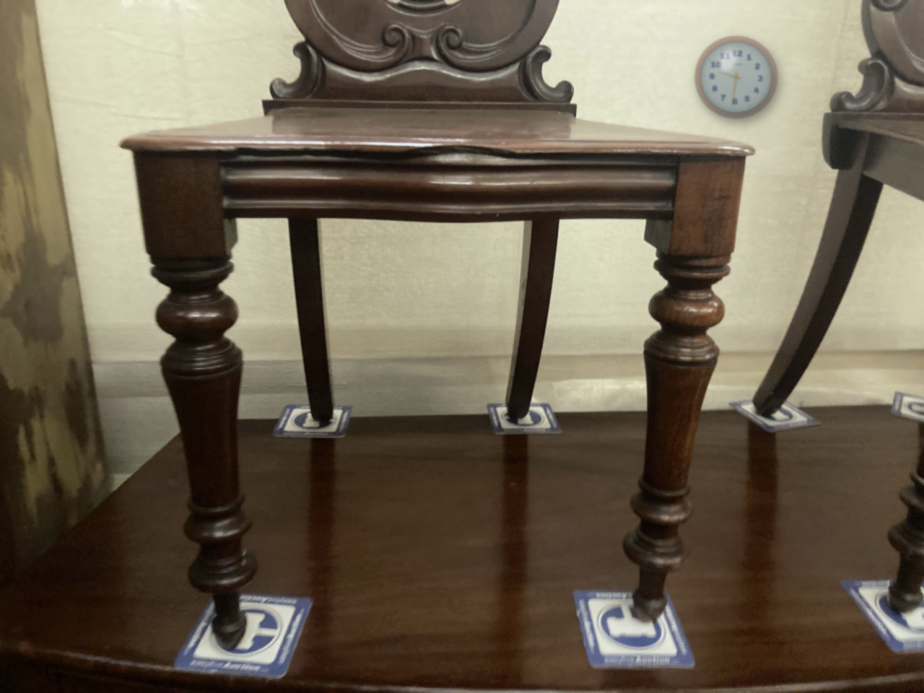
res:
h=9 m=31
